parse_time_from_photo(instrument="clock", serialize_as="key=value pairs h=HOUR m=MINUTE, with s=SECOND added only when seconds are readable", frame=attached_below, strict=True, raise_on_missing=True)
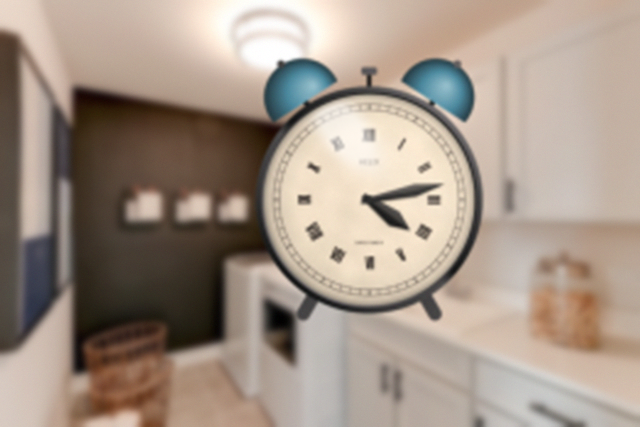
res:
h=4 m=13
